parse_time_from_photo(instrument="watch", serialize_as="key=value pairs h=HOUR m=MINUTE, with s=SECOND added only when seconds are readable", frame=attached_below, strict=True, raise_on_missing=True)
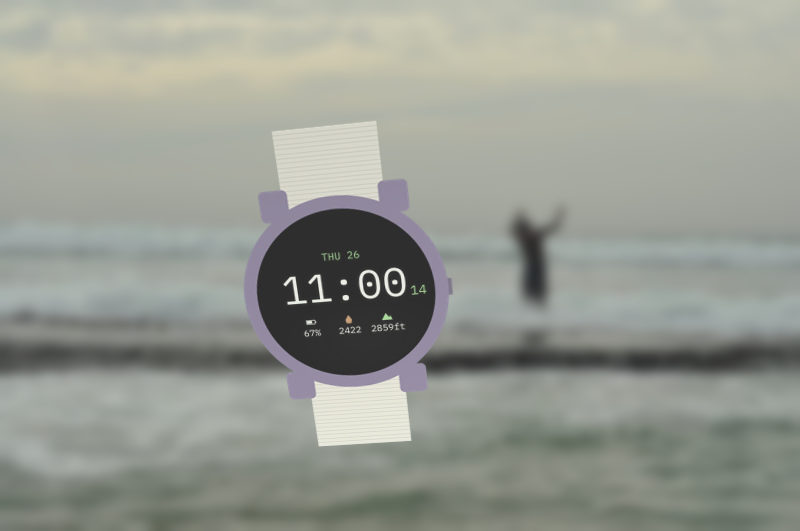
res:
h=11 m=0 s=14
